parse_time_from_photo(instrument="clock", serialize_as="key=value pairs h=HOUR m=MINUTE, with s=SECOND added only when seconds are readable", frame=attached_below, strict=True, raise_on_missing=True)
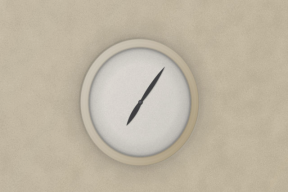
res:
h=7 m=6
